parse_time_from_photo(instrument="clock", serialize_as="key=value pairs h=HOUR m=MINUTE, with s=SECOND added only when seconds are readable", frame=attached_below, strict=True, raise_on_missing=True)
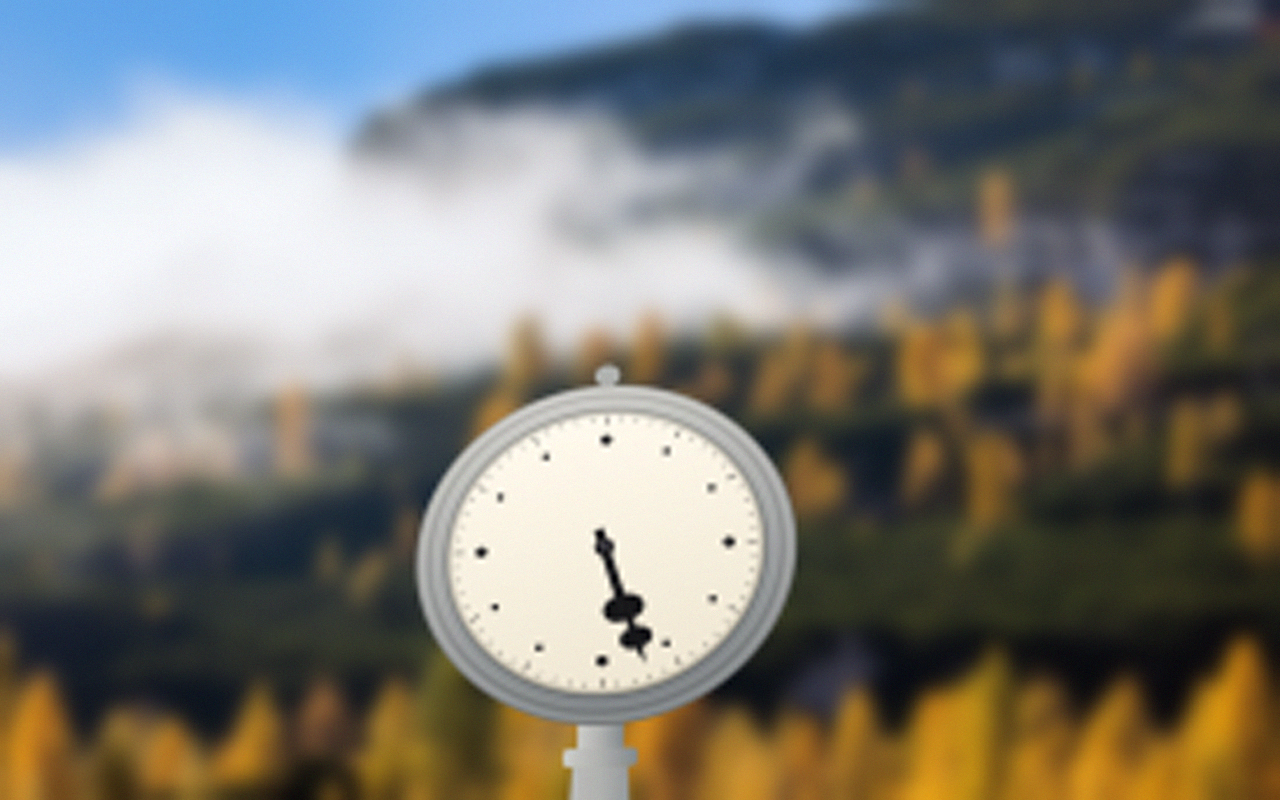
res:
h=5 m=27
